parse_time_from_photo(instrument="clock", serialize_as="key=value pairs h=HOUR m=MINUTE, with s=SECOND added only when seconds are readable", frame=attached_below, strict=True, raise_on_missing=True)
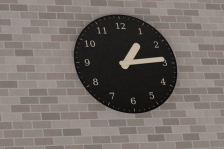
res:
h=1 m=14
